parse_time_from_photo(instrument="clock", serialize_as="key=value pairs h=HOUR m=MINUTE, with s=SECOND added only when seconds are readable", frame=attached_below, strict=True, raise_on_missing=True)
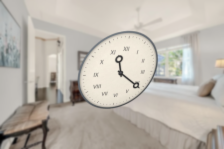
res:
h=11 m=21
